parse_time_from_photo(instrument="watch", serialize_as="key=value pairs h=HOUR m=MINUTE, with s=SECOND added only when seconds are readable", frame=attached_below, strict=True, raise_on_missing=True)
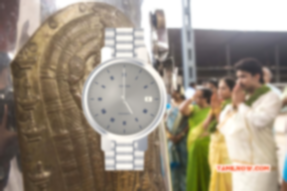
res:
h=5 m=0
